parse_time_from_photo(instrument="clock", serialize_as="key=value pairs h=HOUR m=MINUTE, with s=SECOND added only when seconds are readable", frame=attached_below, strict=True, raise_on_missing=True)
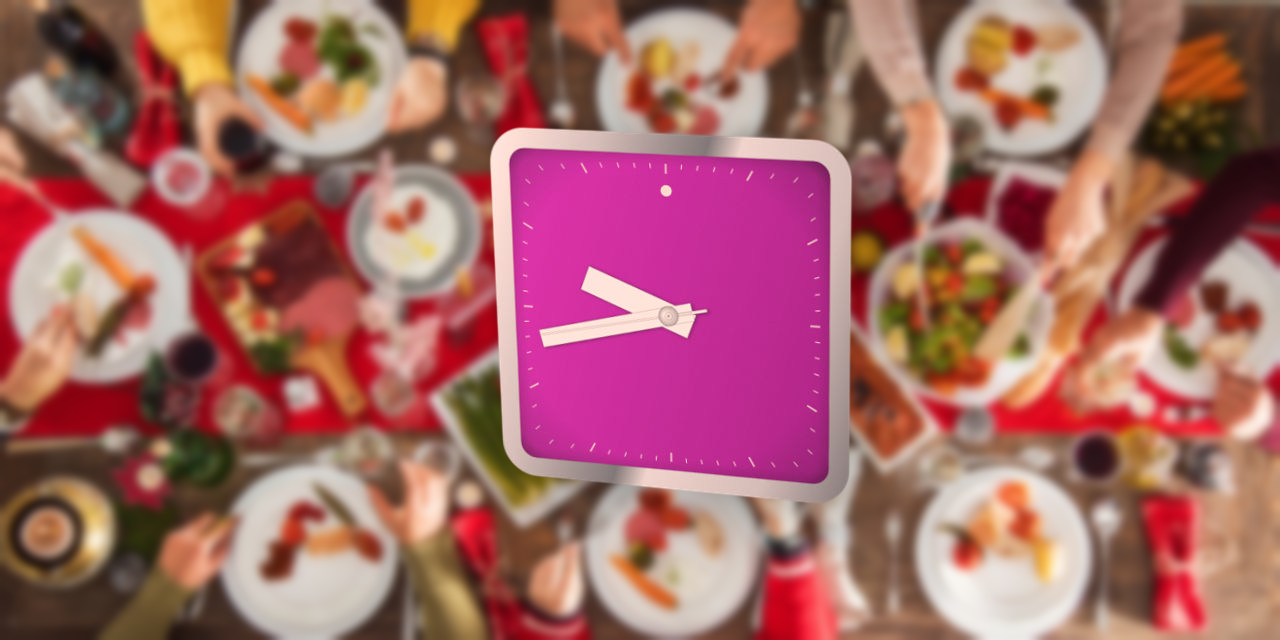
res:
h=9 m=42 s=43
